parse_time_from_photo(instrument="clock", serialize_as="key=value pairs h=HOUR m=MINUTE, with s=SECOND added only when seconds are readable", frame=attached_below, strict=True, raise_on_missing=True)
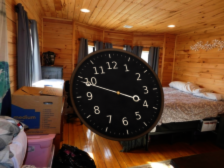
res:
h=3 m=49
